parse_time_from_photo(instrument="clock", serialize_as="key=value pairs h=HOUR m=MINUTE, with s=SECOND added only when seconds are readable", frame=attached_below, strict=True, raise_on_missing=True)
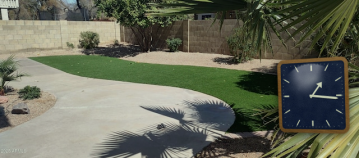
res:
h=1 m=16
